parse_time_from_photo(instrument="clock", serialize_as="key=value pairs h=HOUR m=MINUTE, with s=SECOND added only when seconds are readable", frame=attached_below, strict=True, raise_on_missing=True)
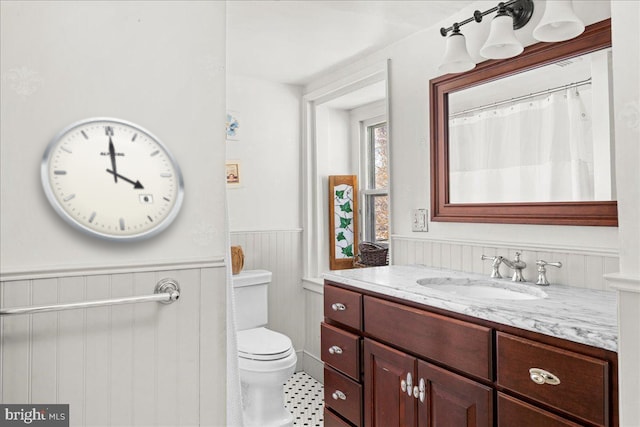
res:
h=4 m=0
